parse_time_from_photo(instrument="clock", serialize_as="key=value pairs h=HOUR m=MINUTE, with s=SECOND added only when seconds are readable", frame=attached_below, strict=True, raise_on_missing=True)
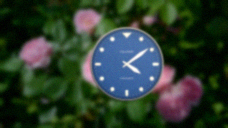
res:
h=4 m=9
